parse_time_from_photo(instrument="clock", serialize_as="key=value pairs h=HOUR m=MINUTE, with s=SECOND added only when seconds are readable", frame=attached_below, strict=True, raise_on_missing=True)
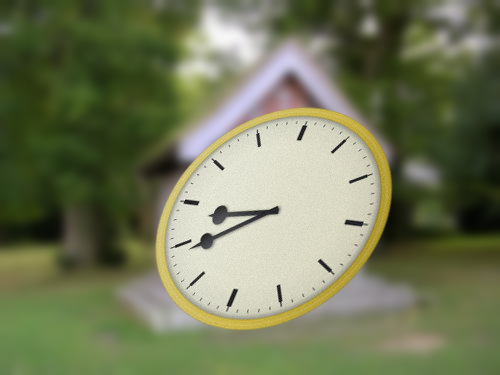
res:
h=8 m=39
